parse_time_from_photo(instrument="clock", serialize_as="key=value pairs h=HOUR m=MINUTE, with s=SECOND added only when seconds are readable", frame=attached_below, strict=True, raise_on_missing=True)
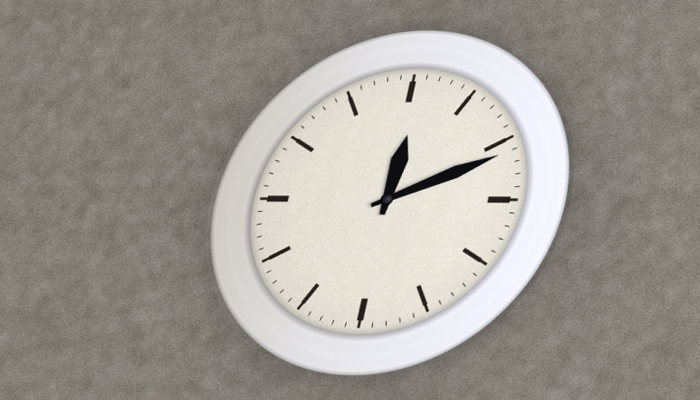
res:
h=12 m=11
